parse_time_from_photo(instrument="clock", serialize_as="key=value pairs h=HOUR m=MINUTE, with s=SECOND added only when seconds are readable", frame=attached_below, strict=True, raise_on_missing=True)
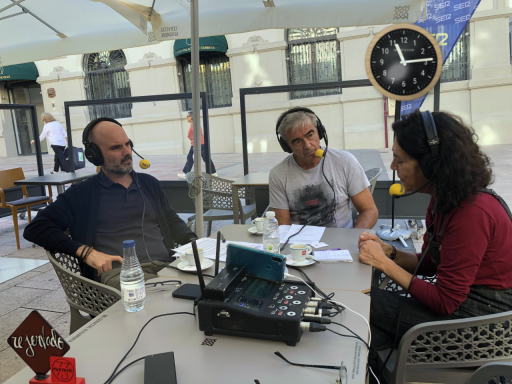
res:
h=11 m=14
